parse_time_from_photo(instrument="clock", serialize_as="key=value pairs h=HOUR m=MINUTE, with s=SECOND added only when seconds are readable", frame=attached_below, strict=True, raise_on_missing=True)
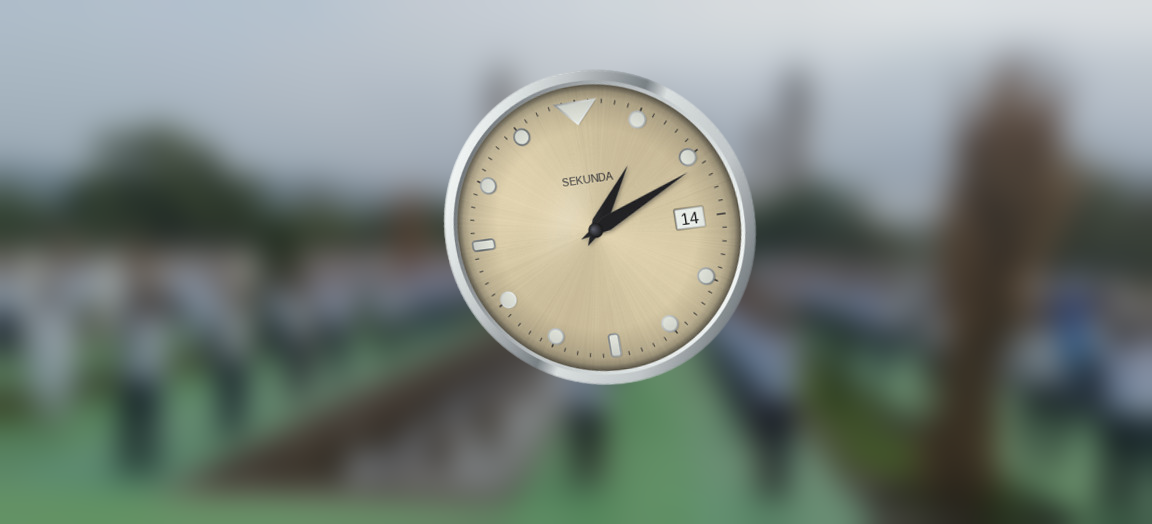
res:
h=1 m=11
